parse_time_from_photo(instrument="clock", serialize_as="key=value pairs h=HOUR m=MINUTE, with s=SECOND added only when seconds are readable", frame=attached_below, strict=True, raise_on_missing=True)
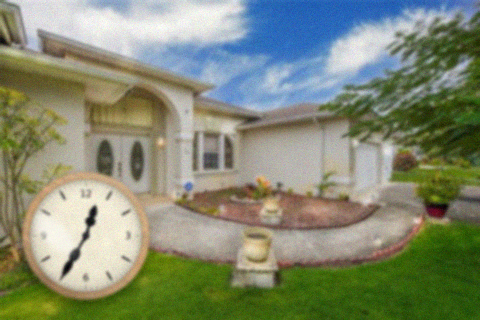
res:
h=12 m=35
